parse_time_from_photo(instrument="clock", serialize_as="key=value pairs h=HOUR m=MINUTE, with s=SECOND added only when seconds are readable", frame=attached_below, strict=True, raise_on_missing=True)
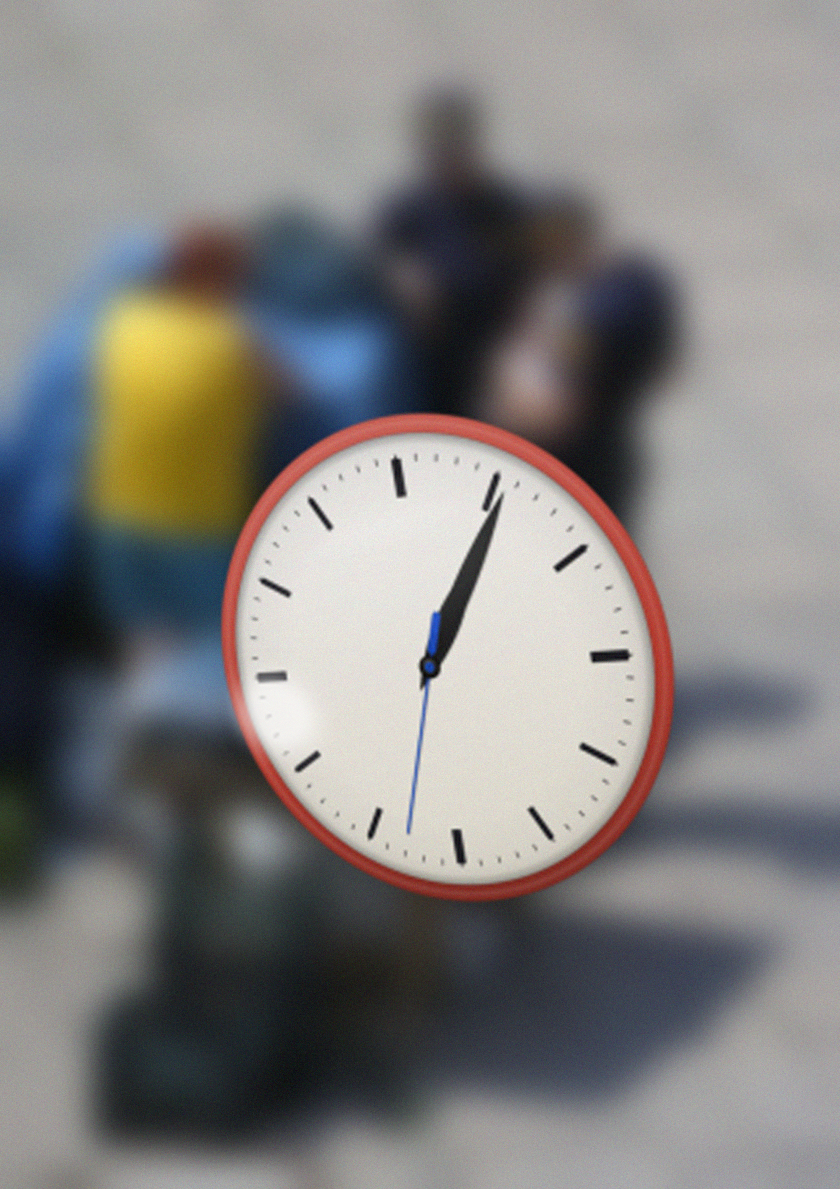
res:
h=1 m=5 s=33
